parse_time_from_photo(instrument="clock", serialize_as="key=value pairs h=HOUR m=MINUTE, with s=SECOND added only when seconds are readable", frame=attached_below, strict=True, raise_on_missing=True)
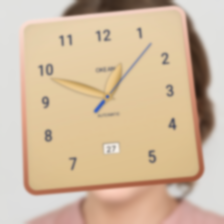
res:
h=12 m=49 s=7
